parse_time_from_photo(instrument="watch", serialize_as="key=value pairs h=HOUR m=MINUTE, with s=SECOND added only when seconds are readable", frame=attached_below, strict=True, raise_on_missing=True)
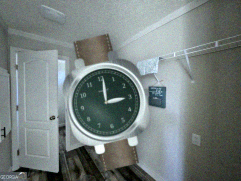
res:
h=3 m=1
